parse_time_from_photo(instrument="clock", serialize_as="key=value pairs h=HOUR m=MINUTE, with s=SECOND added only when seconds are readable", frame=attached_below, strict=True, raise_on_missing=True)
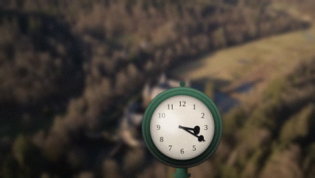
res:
h=3 m=20
